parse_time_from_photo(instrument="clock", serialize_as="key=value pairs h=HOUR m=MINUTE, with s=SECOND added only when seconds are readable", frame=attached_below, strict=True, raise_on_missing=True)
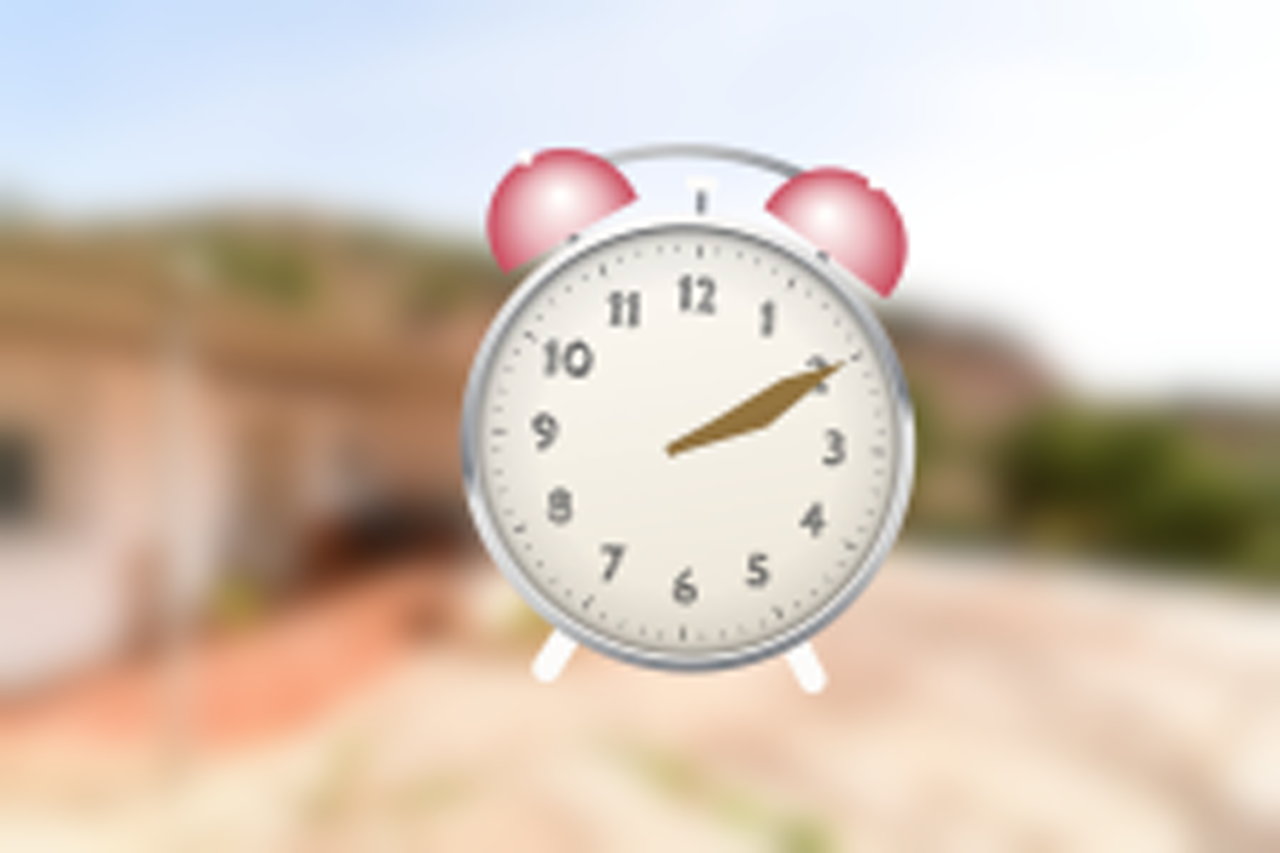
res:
h=2 m=10
